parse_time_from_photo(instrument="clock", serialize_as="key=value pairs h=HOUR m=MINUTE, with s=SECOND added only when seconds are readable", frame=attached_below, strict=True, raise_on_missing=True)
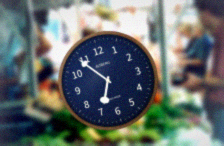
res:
h=6 m=54
